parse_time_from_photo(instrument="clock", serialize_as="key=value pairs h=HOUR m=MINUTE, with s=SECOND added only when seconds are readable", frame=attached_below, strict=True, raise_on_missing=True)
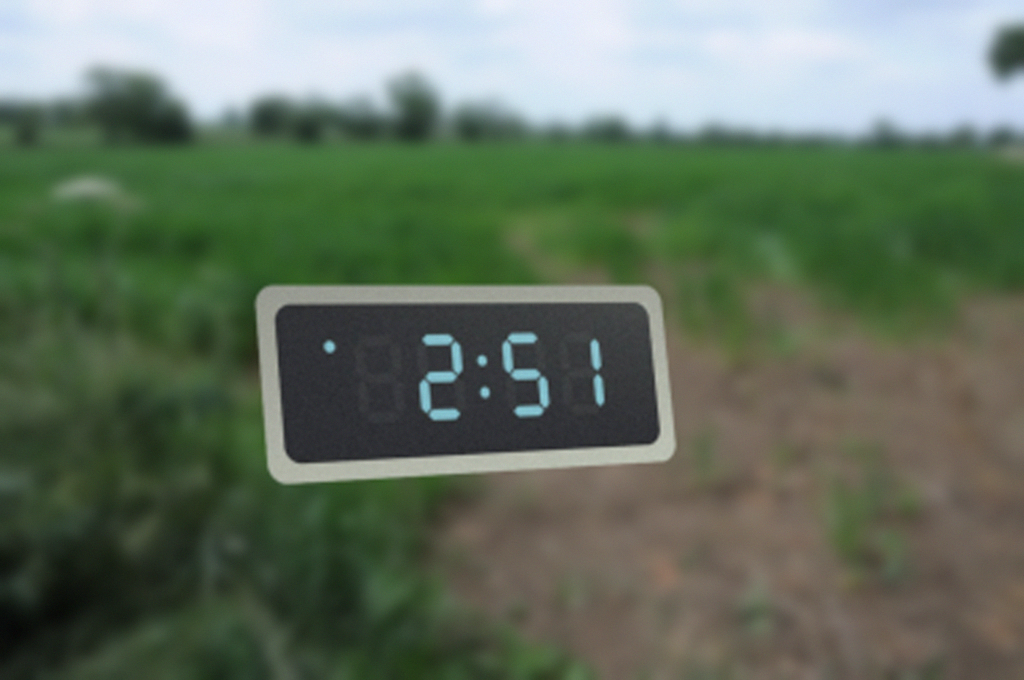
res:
h=2 m=51
